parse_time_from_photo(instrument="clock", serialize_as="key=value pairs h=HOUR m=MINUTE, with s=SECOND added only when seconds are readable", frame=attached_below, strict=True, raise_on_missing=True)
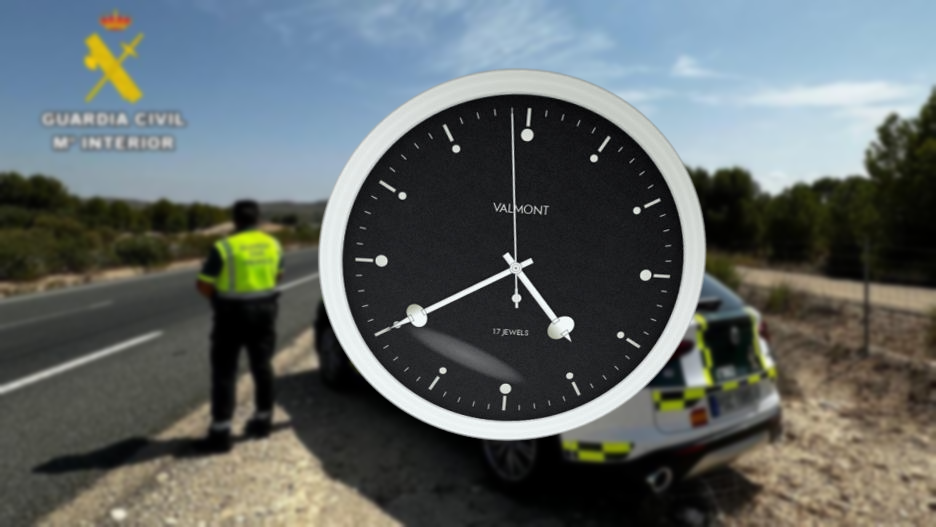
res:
h=4 m=39 s=59
